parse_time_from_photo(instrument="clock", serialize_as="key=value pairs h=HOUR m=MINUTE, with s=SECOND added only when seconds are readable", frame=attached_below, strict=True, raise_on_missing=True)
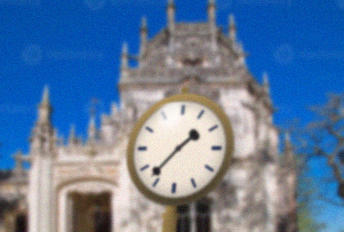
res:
h=1 m=37
